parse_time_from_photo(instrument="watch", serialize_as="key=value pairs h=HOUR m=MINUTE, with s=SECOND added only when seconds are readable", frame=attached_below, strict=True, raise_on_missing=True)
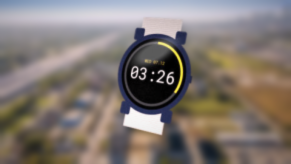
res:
h=3 m=26
